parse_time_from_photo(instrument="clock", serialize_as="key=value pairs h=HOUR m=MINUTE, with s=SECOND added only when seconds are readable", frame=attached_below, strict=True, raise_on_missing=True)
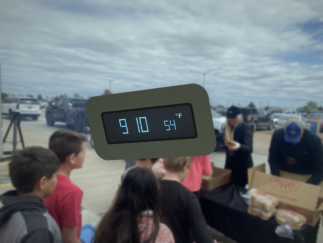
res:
h=9 m=10
